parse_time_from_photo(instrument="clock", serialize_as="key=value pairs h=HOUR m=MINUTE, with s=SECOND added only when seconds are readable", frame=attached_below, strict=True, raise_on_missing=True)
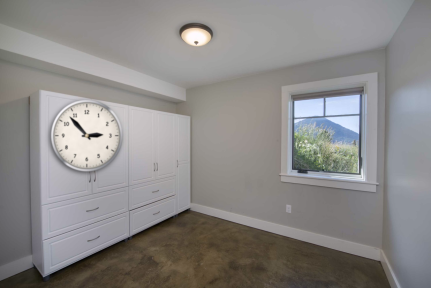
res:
h=2 m=53
